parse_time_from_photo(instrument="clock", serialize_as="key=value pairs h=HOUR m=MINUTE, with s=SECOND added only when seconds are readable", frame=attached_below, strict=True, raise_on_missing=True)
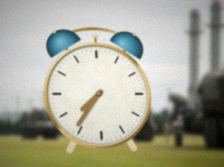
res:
h=7 m=36
